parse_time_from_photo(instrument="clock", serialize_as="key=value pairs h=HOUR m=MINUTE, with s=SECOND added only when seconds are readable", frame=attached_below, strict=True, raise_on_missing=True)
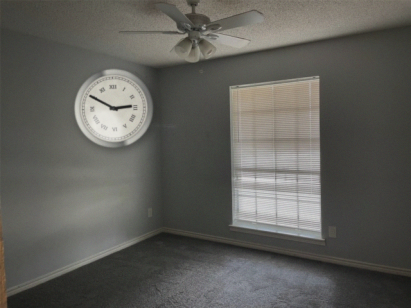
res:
h=2 m=50
